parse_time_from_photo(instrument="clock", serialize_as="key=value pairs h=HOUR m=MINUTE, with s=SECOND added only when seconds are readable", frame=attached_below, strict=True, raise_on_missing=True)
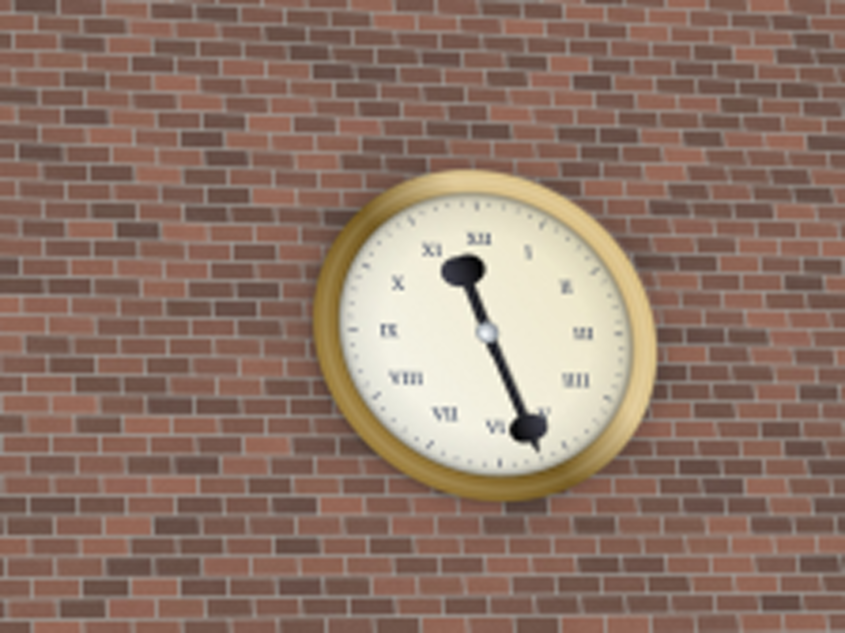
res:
h=11 m=27
